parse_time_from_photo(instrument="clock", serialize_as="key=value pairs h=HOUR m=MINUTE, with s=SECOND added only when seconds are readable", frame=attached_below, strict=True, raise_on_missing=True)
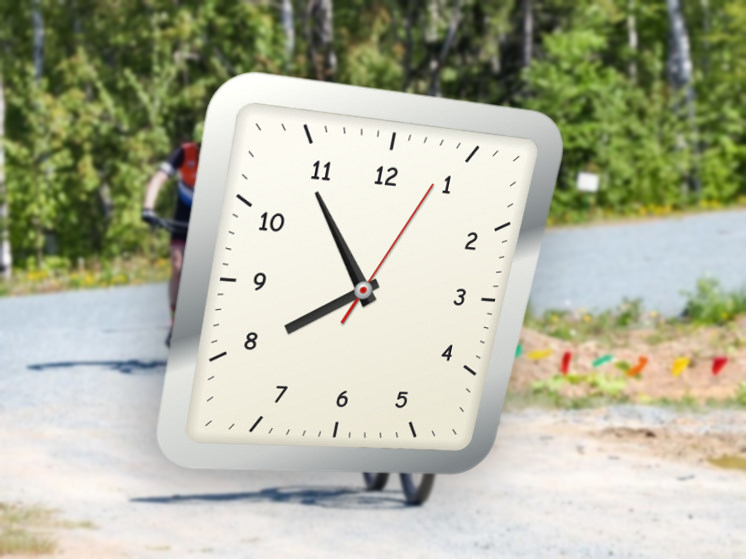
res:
h=7 m=54 s=4
